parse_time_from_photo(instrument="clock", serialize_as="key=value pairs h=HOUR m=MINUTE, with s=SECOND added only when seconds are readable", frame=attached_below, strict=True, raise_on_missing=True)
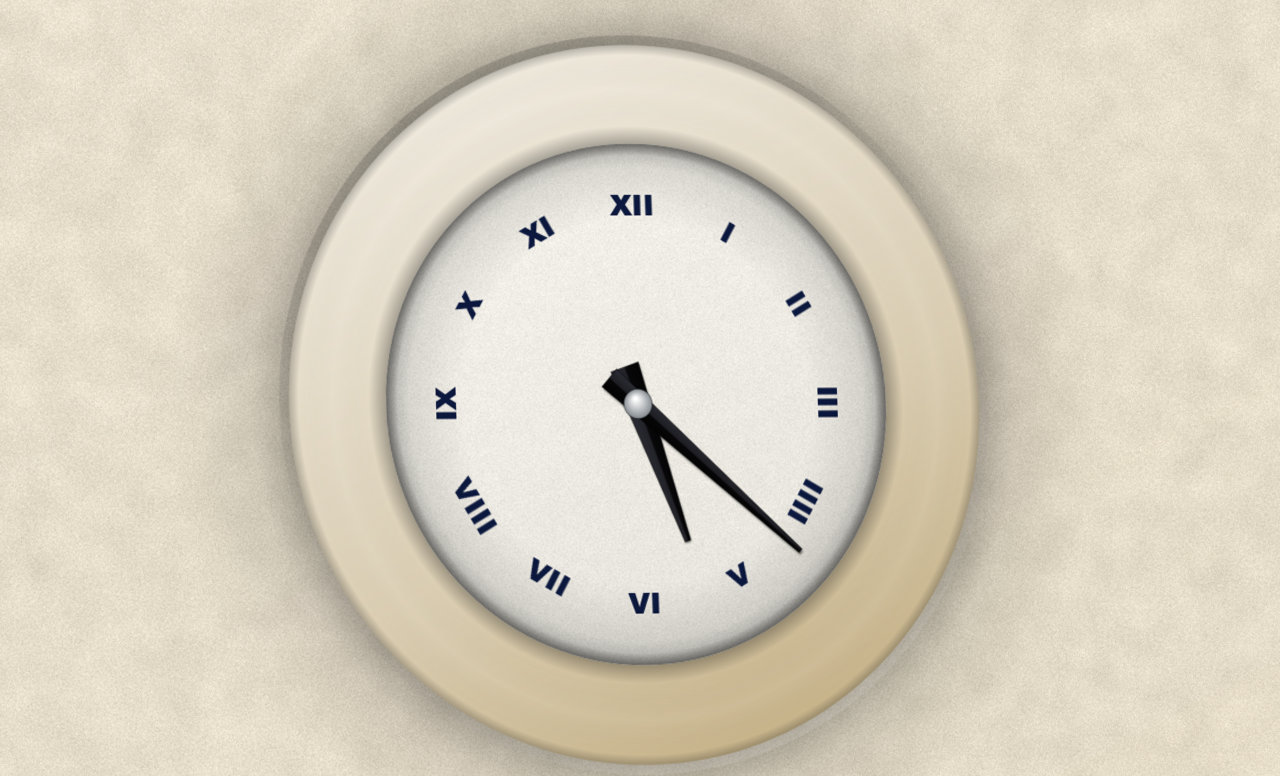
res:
h=5 m=22
